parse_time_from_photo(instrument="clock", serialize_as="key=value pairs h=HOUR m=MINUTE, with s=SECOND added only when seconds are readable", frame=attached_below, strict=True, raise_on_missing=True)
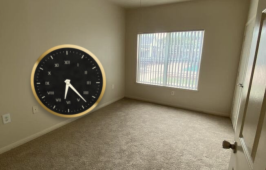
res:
h=6 m=23
